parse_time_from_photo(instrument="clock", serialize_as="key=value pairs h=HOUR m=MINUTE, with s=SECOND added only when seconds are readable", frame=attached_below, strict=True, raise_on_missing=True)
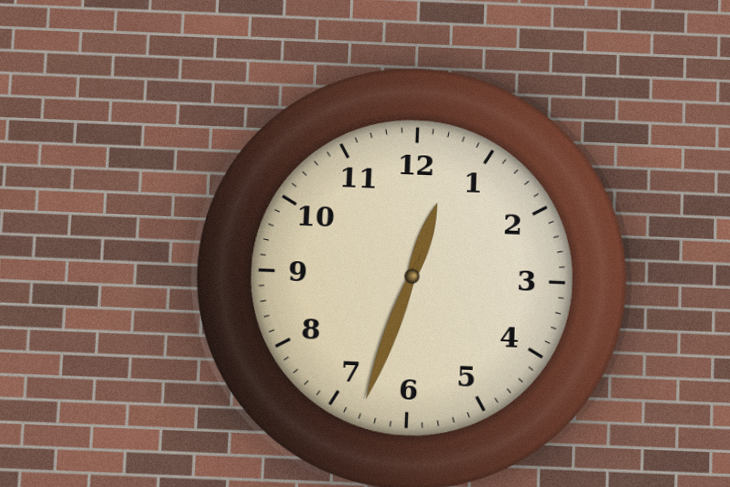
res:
h=12 m=33
